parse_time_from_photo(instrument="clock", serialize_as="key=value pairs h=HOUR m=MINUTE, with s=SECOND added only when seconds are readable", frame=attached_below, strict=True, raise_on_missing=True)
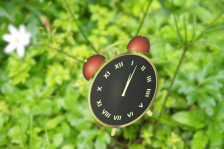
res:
h=1 m=7
